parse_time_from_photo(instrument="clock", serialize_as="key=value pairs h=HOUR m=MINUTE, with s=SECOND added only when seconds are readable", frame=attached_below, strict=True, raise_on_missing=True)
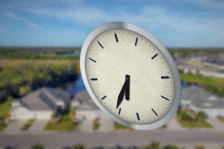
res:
h=6 m=36
